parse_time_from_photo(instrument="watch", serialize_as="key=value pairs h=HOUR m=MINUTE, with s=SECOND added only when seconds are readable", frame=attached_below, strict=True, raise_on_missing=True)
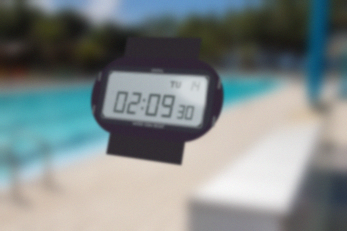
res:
h=2 m=9 s=30
